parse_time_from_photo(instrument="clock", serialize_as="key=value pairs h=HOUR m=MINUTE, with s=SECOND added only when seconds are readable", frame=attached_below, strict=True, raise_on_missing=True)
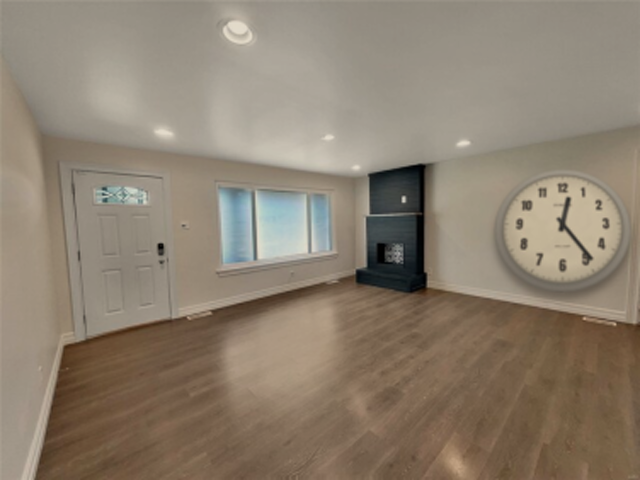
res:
h=12 m=24
